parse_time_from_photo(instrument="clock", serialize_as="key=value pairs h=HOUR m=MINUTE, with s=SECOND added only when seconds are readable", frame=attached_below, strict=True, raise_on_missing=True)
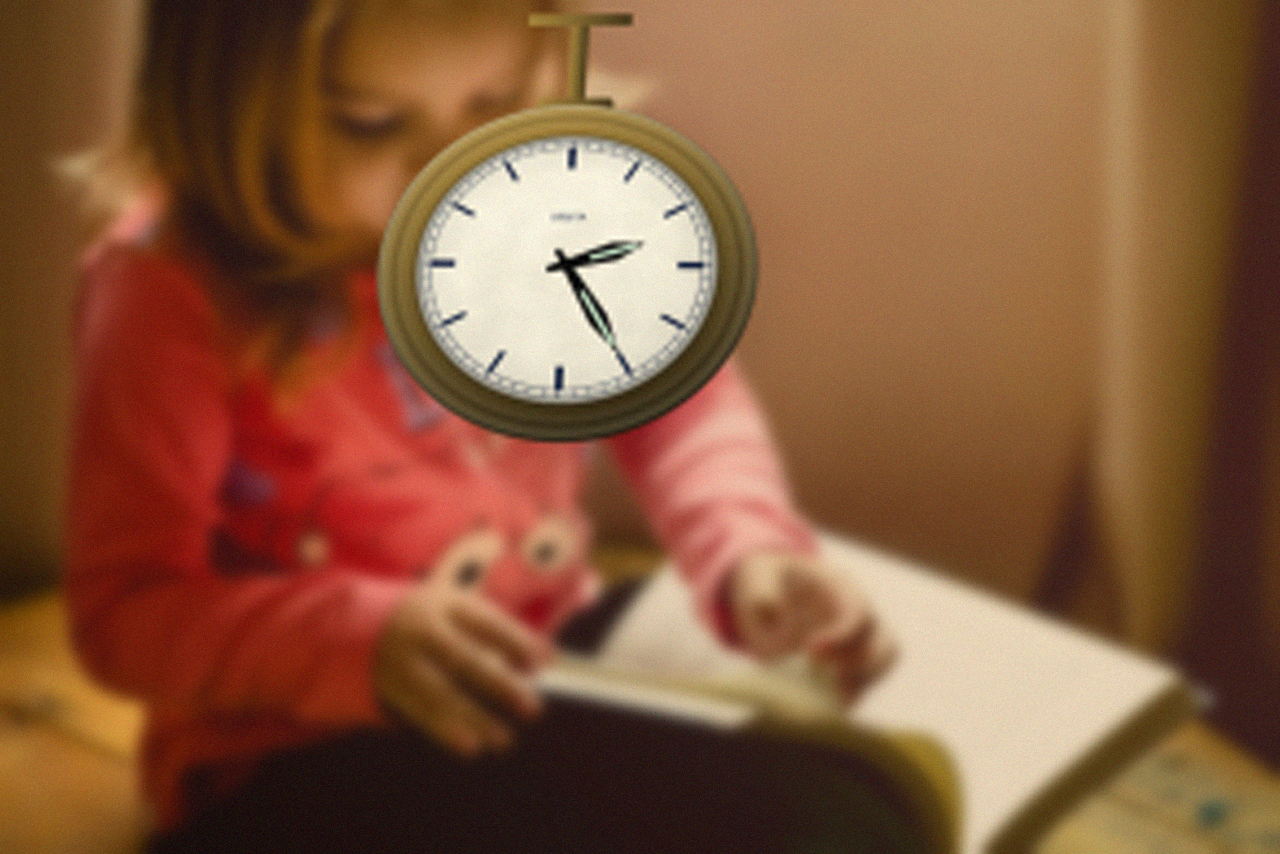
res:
h=2 m=25
